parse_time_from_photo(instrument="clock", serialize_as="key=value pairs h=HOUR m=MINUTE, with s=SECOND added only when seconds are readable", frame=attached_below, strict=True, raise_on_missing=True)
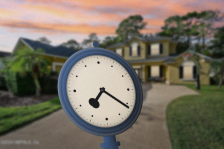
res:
h=7 m=21
